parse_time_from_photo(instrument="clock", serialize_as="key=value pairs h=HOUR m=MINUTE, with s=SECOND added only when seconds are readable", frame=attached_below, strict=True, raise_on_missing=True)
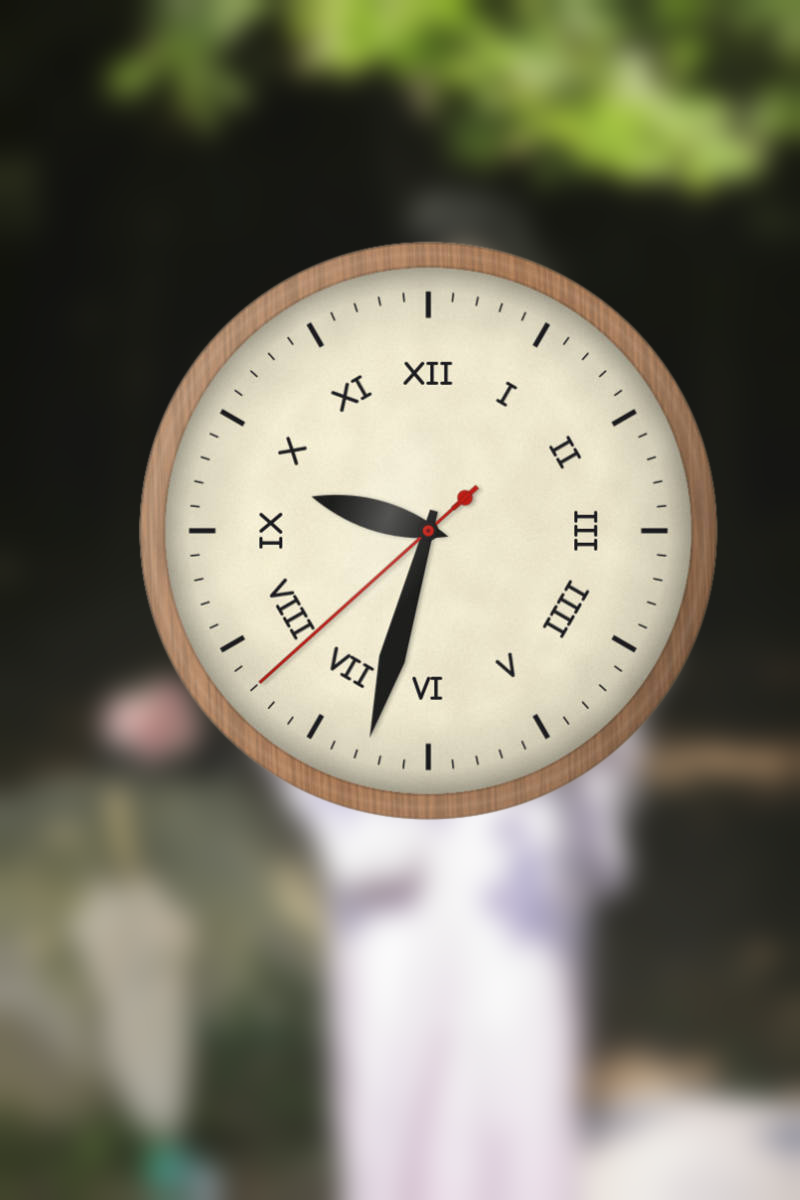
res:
h=9 m=32 s=38
